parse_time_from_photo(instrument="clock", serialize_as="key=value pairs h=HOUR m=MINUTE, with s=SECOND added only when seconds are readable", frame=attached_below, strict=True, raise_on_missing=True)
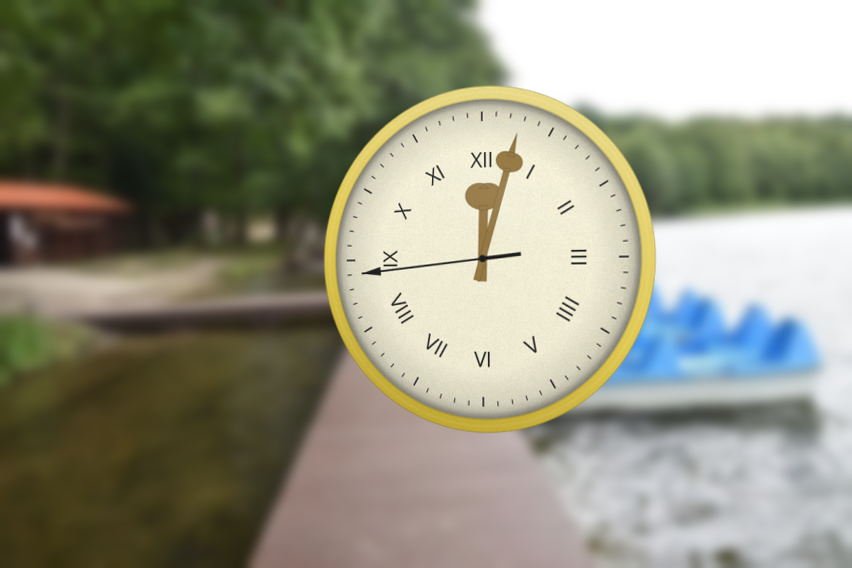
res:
h=12 m=2 s=44
